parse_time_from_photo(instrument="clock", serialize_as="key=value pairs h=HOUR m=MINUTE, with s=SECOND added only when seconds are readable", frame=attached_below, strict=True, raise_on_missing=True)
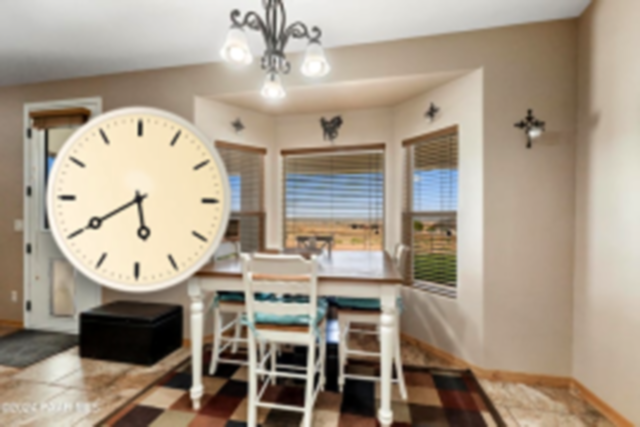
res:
h=5 m=40
